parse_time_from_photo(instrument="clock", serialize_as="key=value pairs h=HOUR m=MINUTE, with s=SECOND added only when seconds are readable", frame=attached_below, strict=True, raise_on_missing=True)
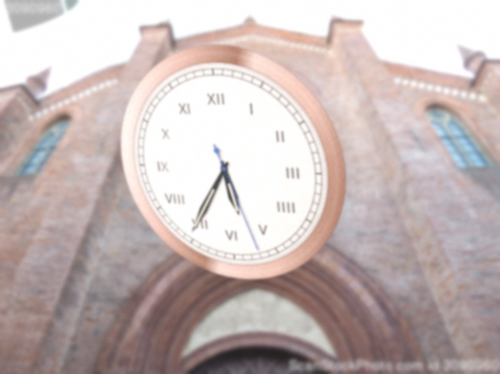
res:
h=5 m=35 s=27
